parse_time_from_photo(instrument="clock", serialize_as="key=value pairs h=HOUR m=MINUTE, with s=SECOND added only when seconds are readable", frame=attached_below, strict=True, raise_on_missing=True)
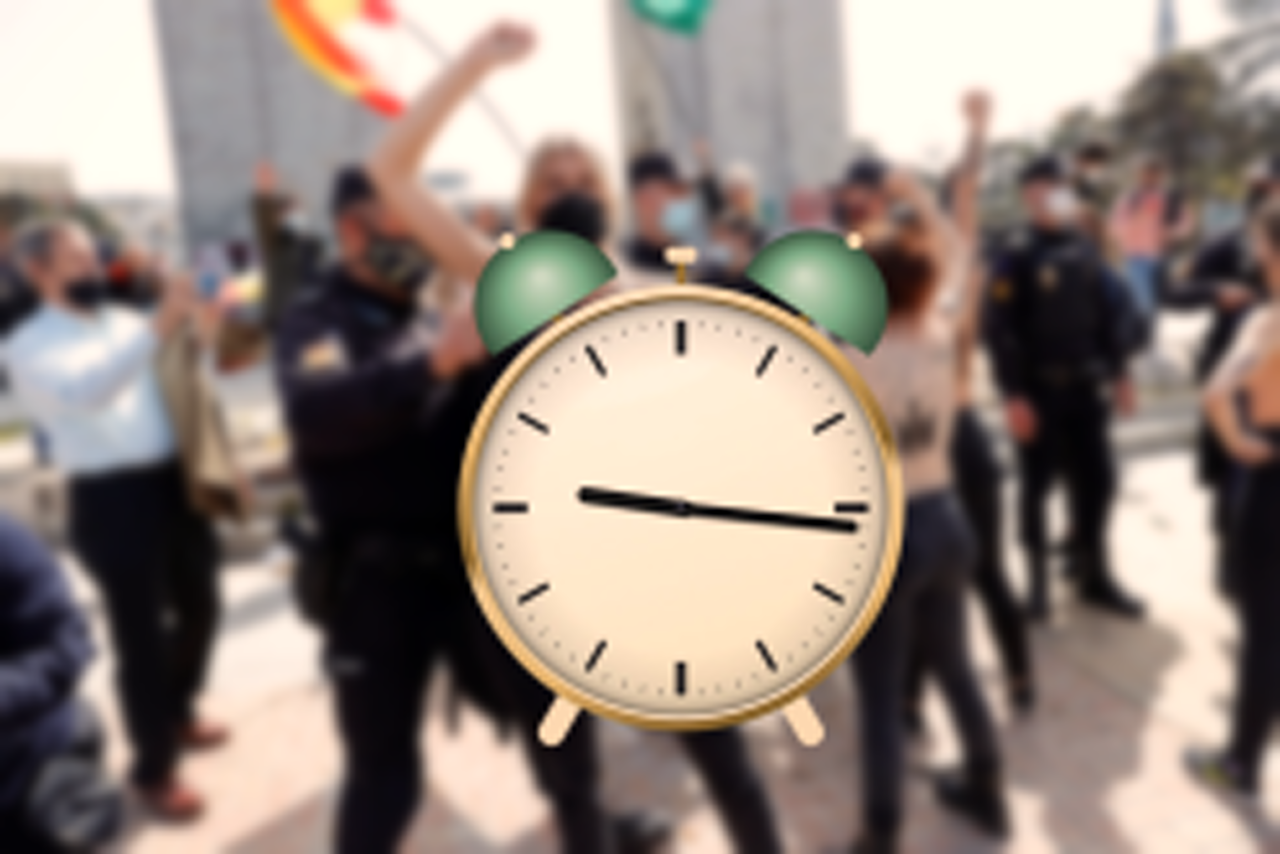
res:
h=9 m=16
